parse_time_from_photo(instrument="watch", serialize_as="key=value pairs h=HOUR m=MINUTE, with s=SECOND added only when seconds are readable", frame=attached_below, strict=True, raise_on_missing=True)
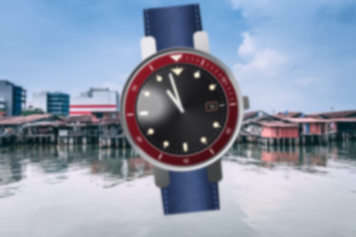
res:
h=10 m=58
